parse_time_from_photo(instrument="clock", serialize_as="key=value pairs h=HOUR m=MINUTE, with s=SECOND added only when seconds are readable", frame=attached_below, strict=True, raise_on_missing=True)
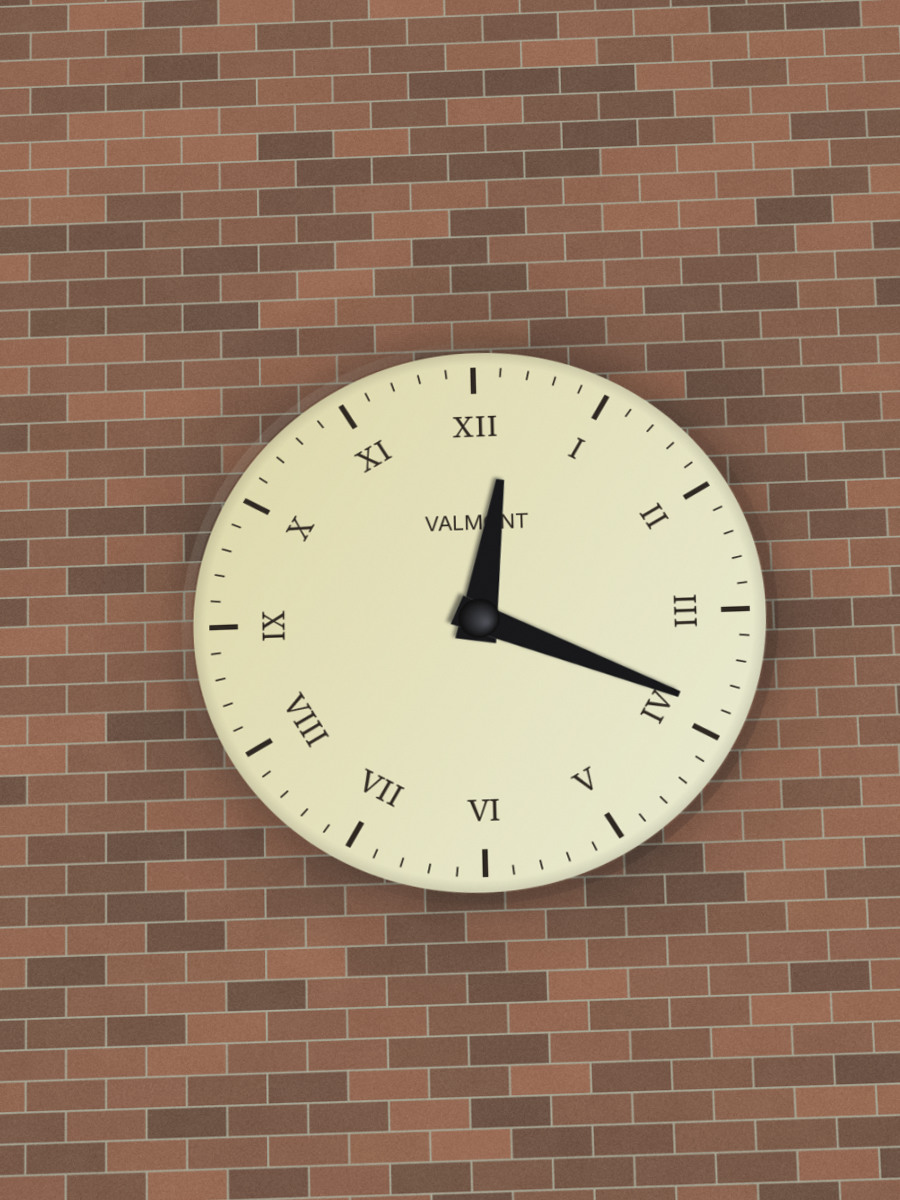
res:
h=12 m=19
